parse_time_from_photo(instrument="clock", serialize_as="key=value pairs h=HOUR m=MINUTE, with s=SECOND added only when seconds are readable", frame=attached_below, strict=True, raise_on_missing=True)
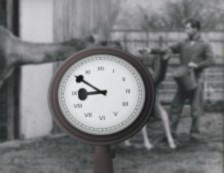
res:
h=8 m=51
